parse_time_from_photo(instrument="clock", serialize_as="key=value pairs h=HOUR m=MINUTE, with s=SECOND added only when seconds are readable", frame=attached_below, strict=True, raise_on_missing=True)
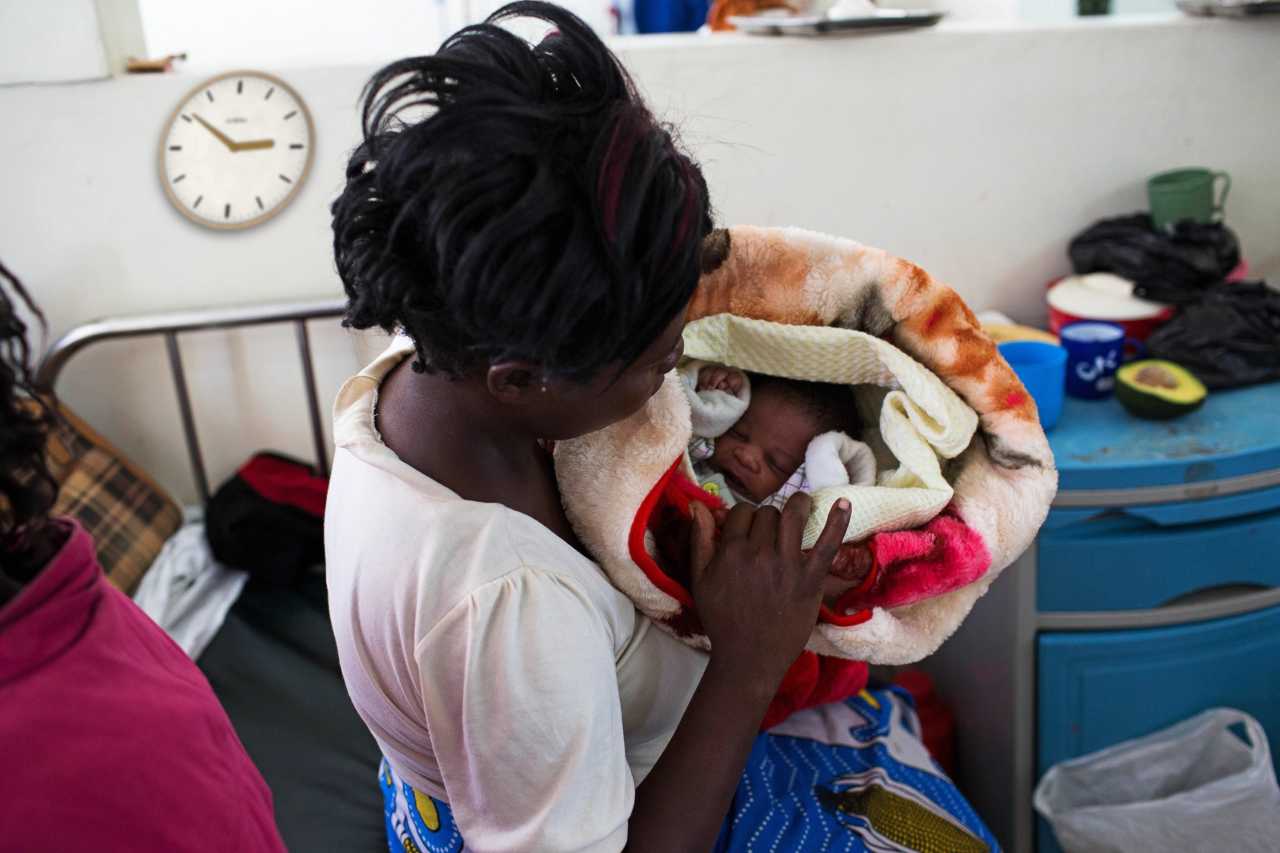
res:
h=2 m=51
